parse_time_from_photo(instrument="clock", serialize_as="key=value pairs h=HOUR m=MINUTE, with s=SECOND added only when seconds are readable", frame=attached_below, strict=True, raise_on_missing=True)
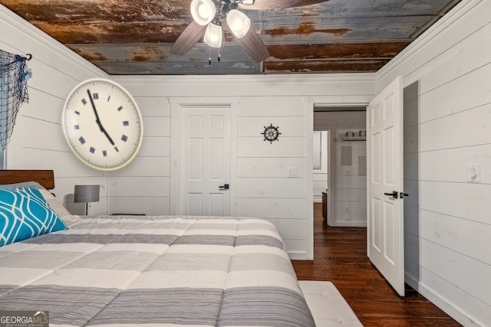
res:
h=4 m=58
